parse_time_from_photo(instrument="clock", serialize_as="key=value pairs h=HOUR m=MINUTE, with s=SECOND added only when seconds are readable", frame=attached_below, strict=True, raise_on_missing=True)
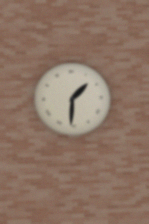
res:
h=1 m=31
